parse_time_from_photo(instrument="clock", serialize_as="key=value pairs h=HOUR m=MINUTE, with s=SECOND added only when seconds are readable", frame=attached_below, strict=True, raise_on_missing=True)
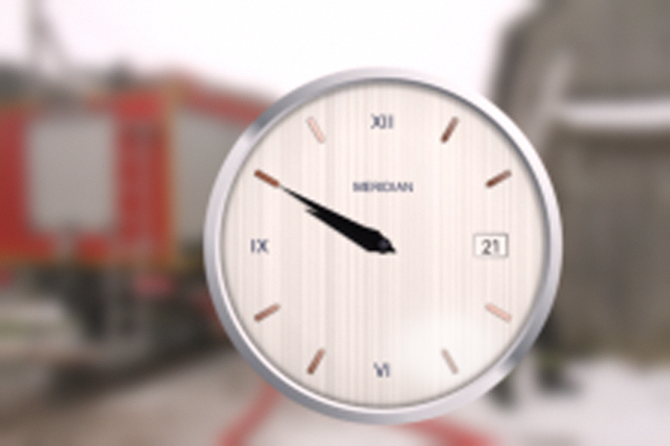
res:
h=9 m=50
